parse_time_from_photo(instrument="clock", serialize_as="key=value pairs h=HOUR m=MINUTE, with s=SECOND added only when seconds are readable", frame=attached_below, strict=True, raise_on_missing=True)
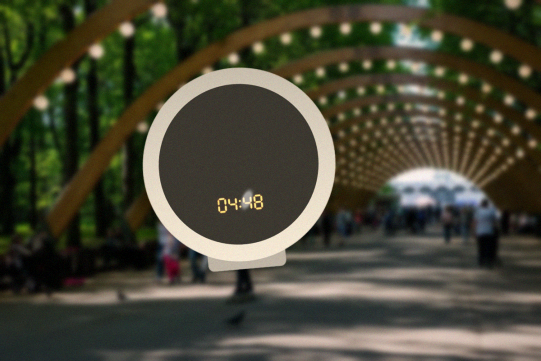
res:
h=4 m=48
